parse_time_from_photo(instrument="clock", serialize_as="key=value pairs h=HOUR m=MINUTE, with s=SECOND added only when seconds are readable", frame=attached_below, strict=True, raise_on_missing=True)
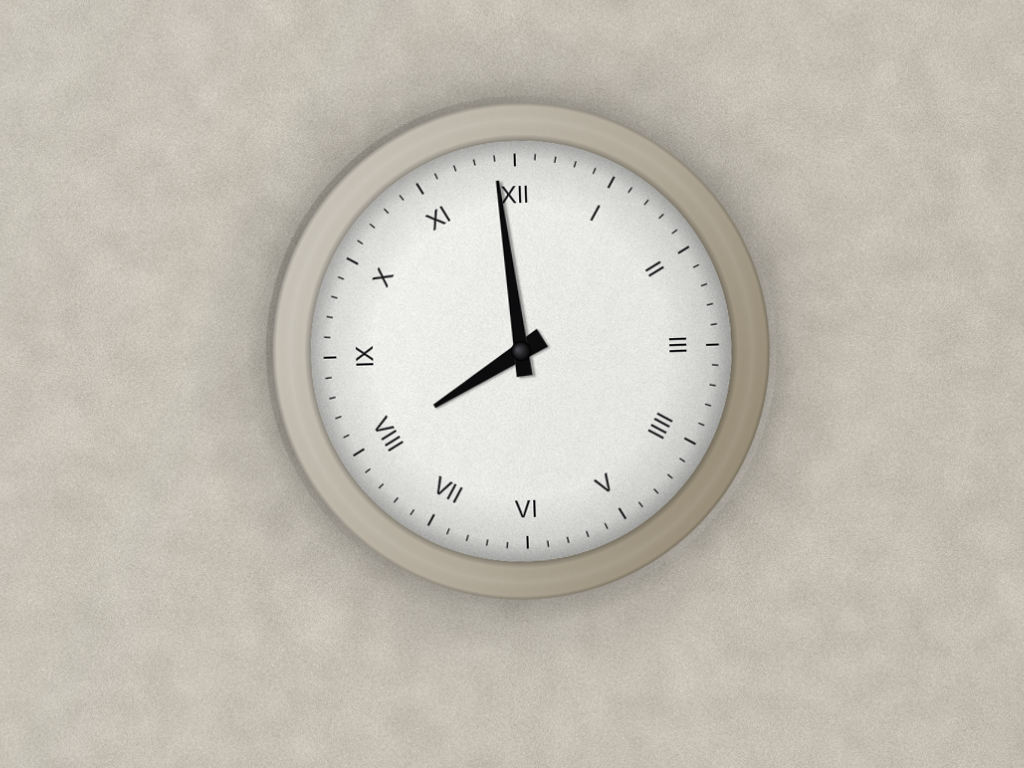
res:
h=7 m=59
